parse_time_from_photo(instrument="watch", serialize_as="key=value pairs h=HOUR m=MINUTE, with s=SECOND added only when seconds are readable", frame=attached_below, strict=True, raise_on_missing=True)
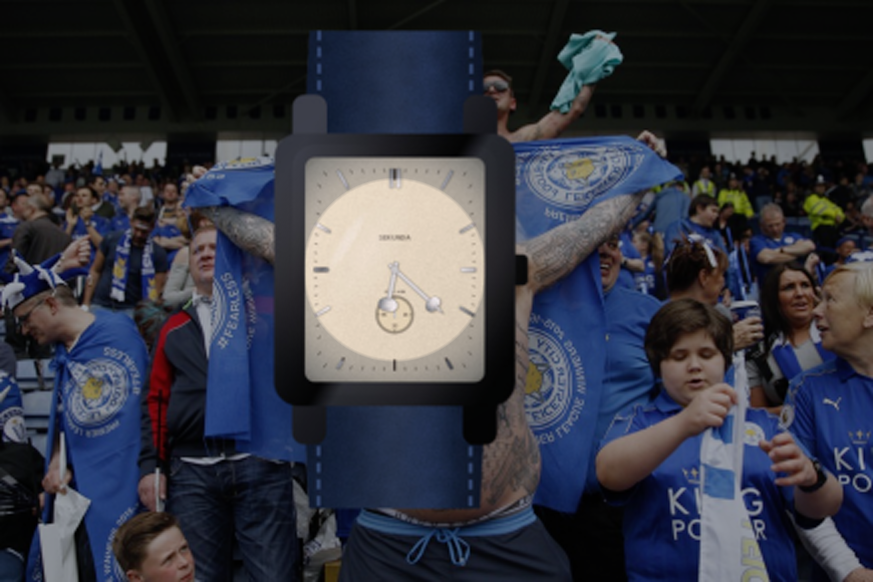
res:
h=6 m=22
